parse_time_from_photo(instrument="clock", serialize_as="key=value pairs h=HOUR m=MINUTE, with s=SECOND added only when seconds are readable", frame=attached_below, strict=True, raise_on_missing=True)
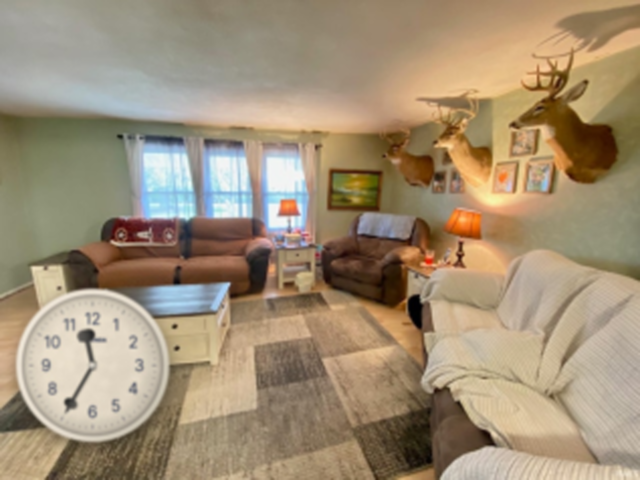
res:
h=11 m=35
